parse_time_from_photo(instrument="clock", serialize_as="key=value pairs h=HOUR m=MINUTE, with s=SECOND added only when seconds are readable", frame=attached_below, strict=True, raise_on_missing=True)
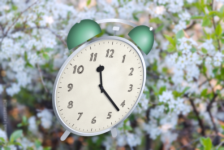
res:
h=11 m=22
